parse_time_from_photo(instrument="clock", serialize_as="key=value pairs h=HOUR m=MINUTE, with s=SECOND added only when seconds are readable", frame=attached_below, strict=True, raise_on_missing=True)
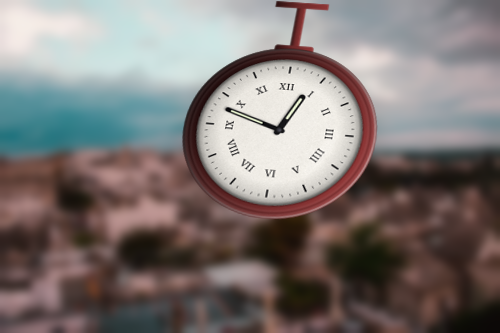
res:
h=12 m=48
